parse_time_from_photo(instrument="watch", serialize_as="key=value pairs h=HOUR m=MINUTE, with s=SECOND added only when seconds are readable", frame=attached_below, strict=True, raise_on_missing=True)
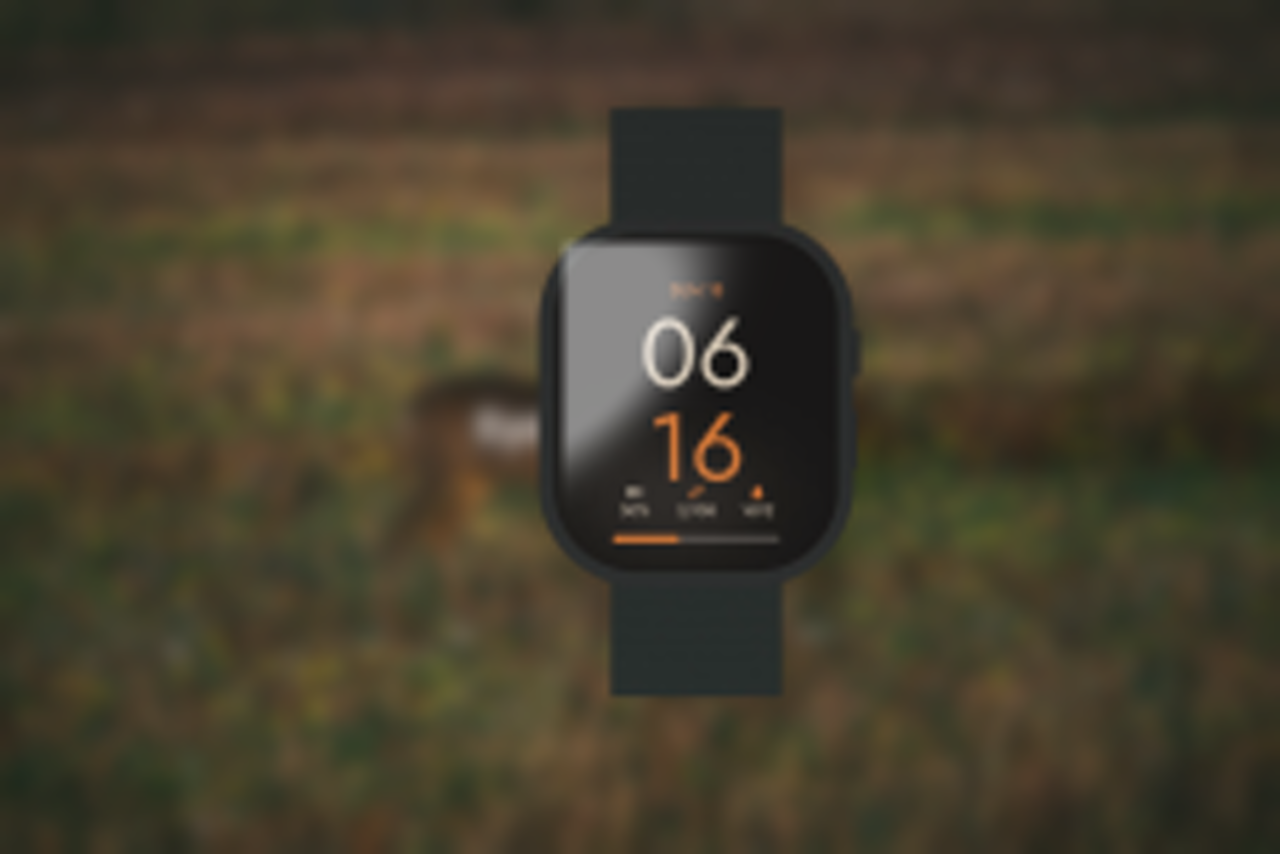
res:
h=6 m=16
